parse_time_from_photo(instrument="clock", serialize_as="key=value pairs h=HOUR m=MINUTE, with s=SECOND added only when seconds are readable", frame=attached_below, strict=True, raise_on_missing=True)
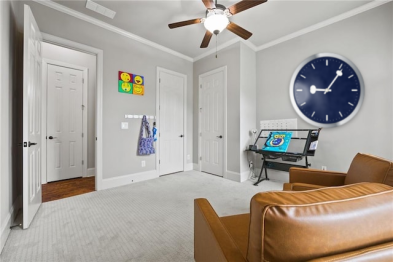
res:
h=9 m=6
